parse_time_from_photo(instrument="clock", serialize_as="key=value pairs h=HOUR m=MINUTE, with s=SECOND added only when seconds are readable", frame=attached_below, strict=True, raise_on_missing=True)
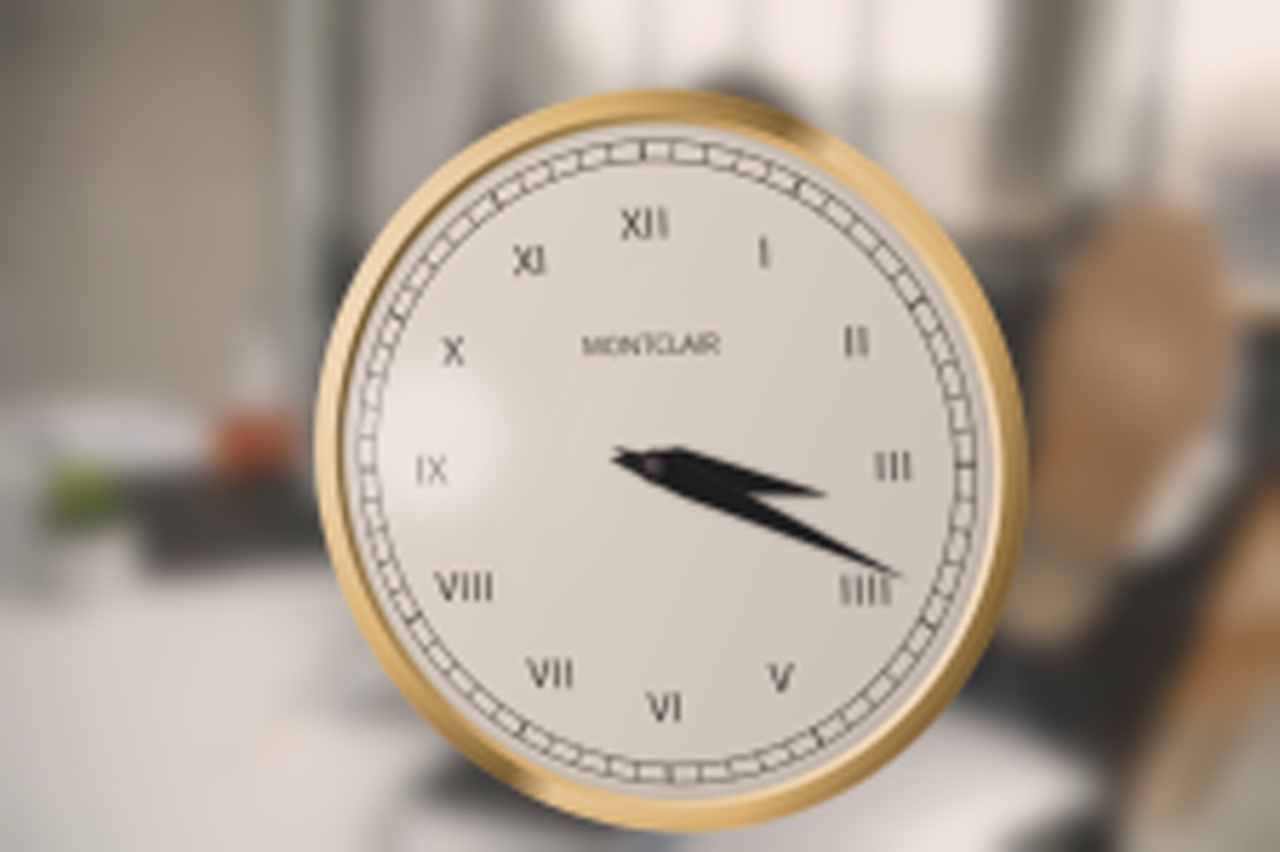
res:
h=3 m=19
